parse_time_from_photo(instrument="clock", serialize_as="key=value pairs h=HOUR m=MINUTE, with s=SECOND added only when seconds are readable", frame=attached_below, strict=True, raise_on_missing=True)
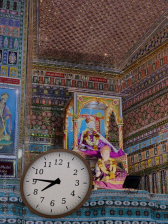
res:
h=7 m=46
